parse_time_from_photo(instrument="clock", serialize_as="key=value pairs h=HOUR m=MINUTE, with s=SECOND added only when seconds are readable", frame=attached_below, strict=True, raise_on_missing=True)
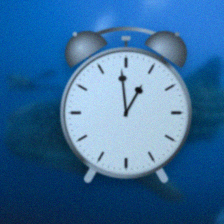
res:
h=12 m=59
